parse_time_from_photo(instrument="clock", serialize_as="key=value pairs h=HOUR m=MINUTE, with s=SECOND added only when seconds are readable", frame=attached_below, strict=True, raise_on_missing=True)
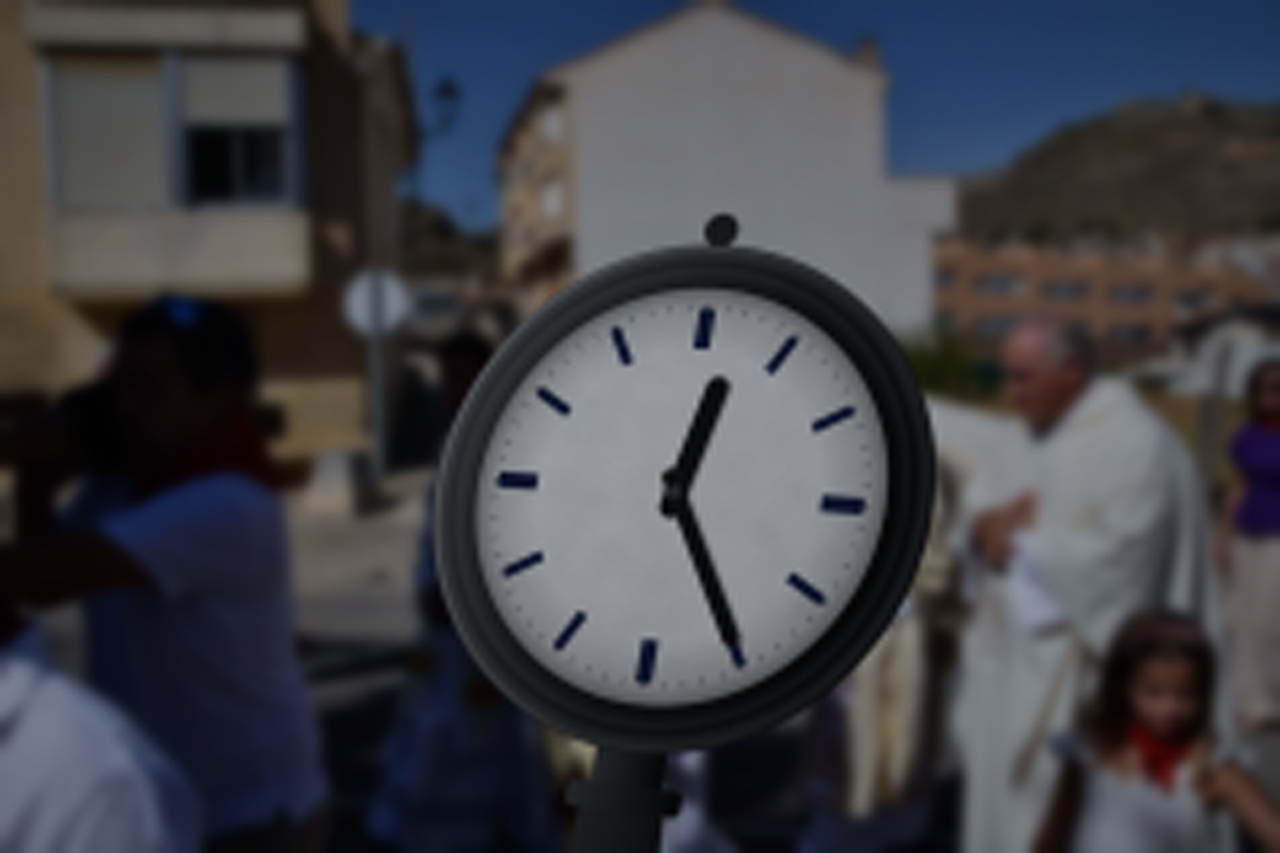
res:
h=12 m=25
